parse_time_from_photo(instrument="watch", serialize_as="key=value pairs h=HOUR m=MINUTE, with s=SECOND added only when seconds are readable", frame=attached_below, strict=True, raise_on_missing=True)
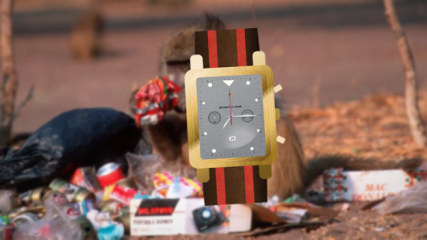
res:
h=7 m=15
